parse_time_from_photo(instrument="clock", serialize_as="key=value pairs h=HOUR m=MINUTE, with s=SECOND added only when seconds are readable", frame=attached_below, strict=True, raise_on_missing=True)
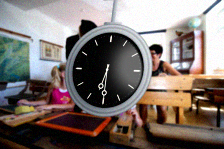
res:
h=6 m=30
